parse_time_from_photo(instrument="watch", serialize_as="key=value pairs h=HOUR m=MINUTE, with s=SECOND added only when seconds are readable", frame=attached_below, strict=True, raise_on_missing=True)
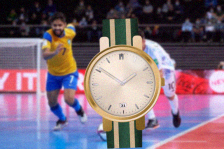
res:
h=1 m=51
